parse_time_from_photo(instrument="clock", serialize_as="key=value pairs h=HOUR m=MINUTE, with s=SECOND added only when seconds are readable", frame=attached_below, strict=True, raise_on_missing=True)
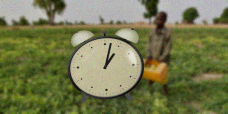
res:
h=1 m=2
